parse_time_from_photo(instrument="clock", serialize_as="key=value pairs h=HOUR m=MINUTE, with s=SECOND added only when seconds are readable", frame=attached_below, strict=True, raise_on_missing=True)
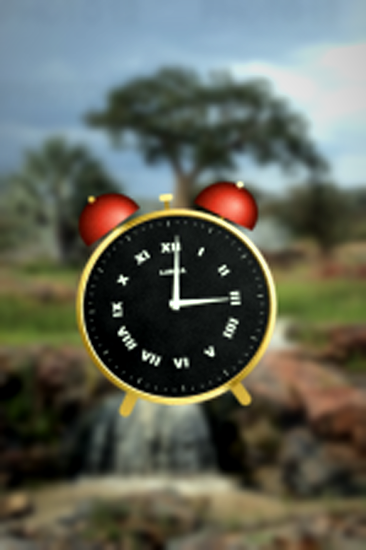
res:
h=3 m=1
